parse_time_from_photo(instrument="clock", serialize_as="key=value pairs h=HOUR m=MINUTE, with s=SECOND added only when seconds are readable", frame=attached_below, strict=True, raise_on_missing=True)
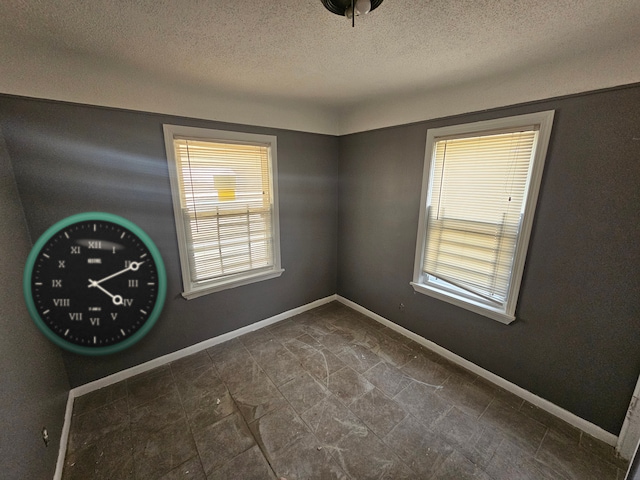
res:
h=4 m=11
